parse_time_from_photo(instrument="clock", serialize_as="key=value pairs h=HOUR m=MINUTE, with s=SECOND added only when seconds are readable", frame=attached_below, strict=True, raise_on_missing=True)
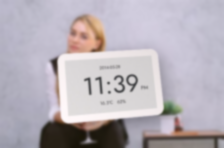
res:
h=11 m=39
